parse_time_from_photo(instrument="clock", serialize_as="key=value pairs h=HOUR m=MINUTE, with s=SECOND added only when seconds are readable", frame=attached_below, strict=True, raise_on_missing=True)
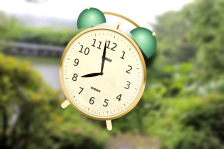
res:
h=7 m=58
